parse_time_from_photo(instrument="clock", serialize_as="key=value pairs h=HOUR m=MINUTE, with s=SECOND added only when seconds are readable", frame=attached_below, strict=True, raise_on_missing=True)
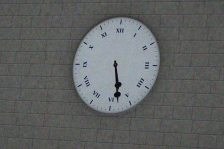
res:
h=5 m=28
